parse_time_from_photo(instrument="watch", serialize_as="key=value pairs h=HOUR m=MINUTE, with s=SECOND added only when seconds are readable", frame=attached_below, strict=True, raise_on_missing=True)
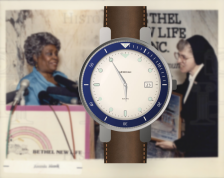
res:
h=5 m=55
